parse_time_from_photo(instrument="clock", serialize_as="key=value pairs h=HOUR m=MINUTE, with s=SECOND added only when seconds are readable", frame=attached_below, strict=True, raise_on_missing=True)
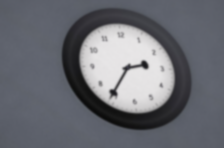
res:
h=2 m=36
